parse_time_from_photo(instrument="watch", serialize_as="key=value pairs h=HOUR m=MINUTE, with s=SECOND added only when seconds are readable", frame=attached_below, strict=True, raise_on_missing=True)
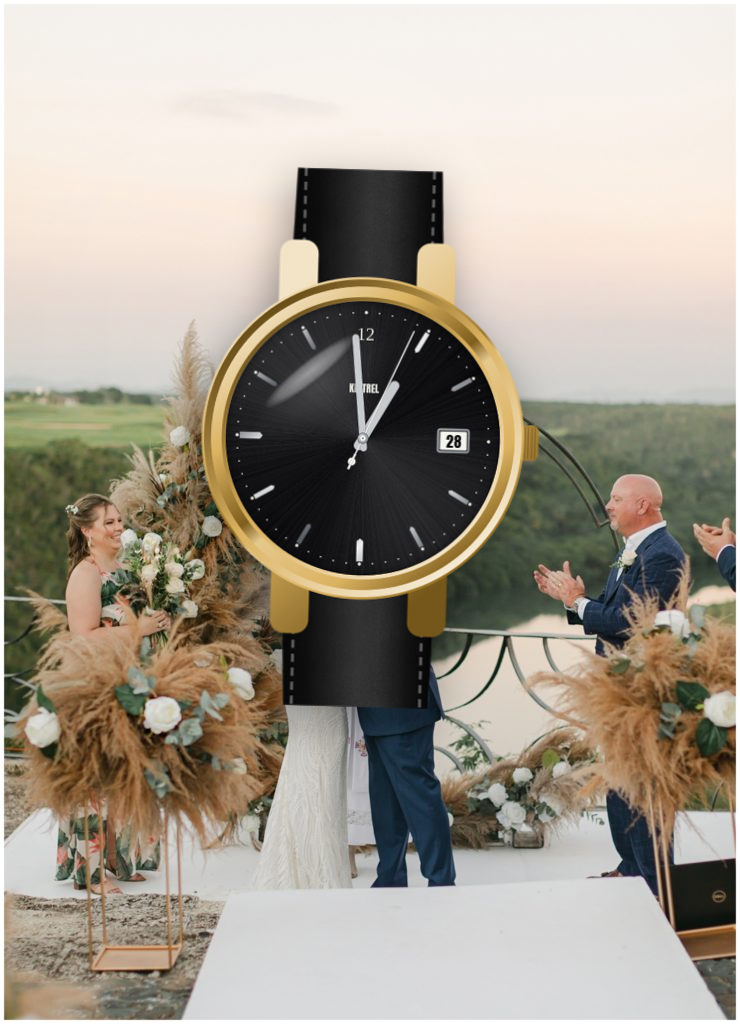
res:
h=12 m=59 s=4
